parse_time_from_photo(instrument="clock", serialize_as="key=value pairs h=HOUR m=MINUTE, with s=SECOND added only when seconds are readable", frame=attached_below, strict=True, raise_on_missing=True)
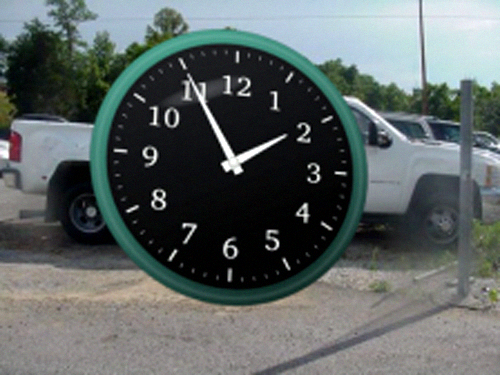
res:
h=1 m=55
